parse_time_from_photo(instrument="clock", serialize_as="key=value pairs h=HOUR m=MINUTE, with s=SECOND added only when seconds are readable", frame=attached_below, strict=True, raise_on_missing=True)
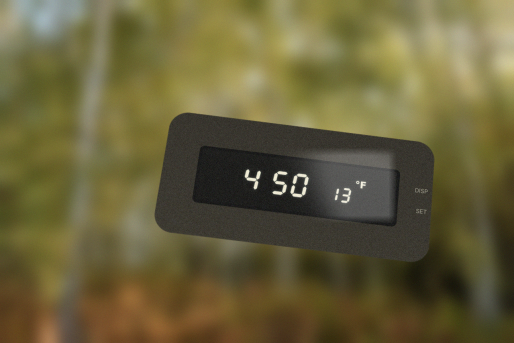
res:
h=4 m=50
